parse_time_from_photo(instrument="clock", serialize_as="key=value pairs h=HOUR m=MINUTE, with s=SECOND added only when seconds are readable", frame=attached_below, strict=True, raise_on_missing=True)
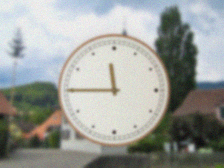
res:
h=11 m=45
